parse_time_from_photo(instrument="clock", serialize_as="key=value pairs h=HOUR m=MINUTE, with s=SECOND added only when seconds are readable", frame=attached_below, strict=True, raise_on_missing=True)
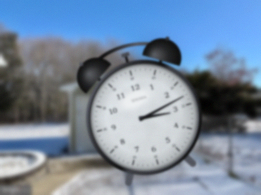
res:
h=3 m=13
